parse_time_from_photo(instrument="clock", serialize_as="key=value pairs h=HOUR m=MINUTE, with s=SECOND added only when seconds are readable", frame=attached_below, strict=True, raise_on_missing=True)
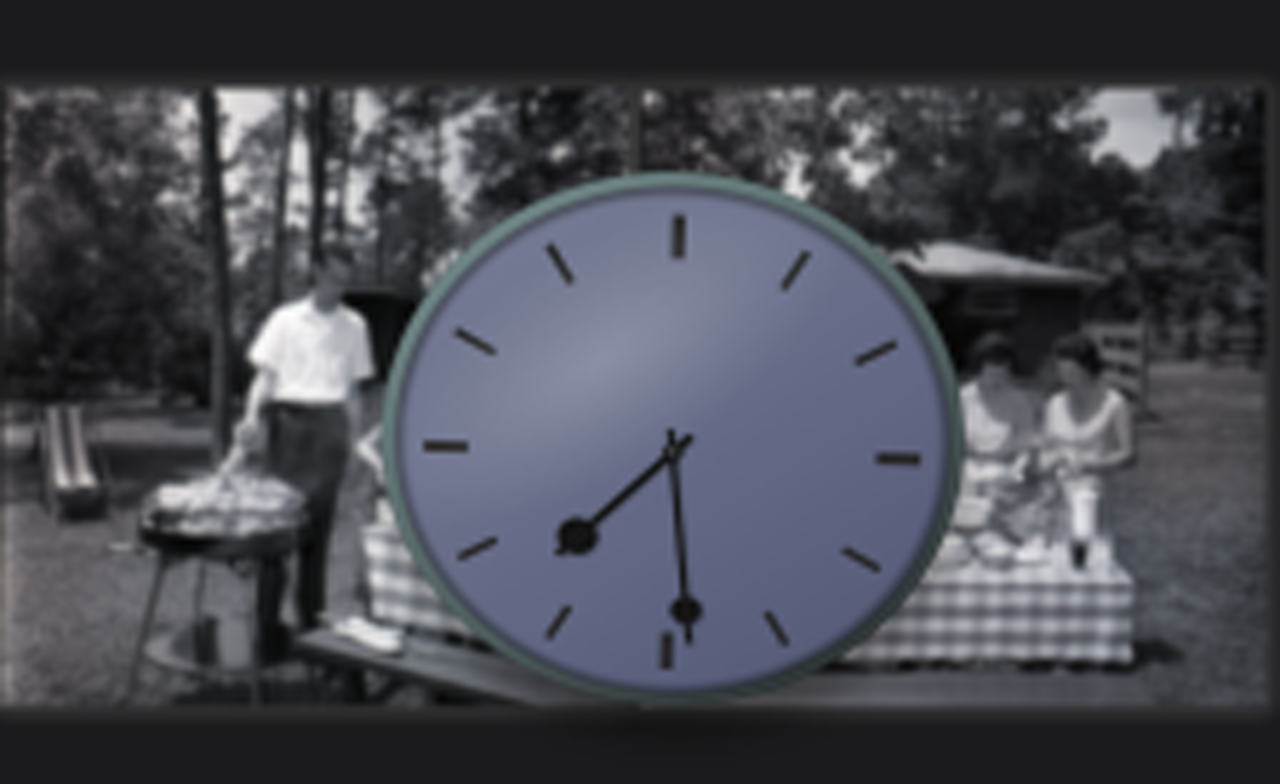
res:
h=7 m=29
